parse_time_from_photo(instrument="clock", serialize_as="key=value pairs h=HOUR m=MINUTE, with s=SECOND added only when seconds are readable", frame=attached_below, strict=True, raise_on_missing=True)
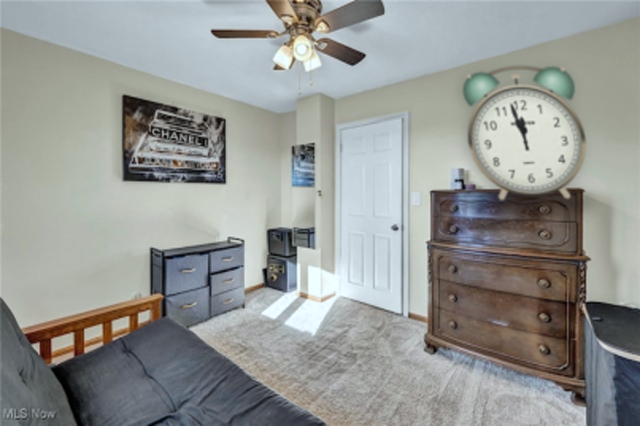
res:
h=11 m=58
